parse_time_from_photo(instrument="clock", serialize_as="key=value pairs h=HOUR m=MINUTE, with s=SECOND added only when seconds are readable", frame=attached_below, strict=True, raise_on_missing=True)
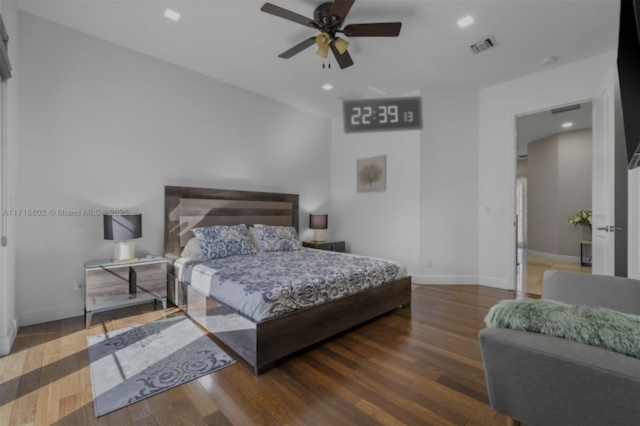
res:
h=22 m=39
